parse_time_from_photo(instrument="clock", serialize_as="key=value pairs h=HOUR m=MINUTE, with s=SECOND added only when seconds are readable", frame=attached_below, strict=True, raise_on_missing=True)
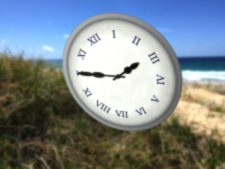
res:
h=2 m=50
